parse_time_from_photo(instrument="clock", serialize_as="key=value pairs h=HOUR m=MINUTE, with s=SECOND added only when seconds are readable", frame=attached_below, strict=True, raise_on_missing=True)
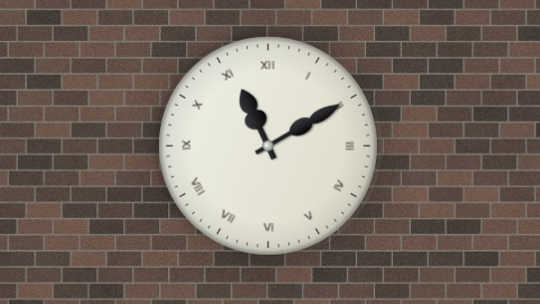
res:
h=11 m=10
